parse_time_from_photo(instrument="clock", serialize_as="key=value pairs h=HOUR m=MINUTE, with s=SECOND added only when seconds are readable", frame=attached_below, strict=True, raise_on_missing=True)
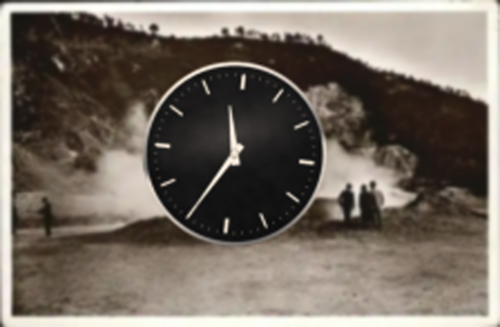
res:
h=11 m=35
